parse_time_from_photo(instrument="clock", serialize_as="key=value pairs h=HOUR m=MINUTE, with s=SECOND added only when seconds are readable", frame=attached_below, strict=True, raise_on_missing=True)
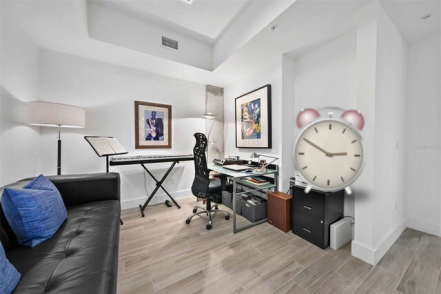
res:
h=2 m=50
